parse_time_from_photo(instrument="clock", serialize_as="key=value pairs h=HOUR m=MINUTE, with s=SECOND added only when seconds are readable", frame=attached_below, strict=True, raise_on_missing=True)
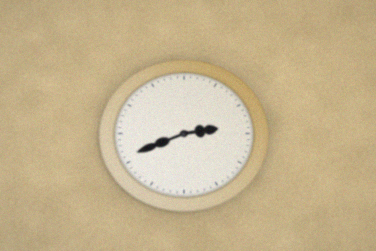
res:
h=2 m=41
